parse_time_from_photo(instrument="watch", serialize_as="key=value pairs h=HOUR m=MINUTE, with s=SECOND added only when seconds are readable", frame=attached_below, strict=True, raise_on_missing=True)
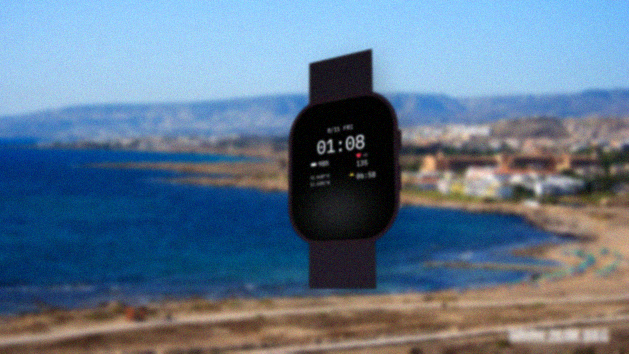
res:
h=1 m=8
